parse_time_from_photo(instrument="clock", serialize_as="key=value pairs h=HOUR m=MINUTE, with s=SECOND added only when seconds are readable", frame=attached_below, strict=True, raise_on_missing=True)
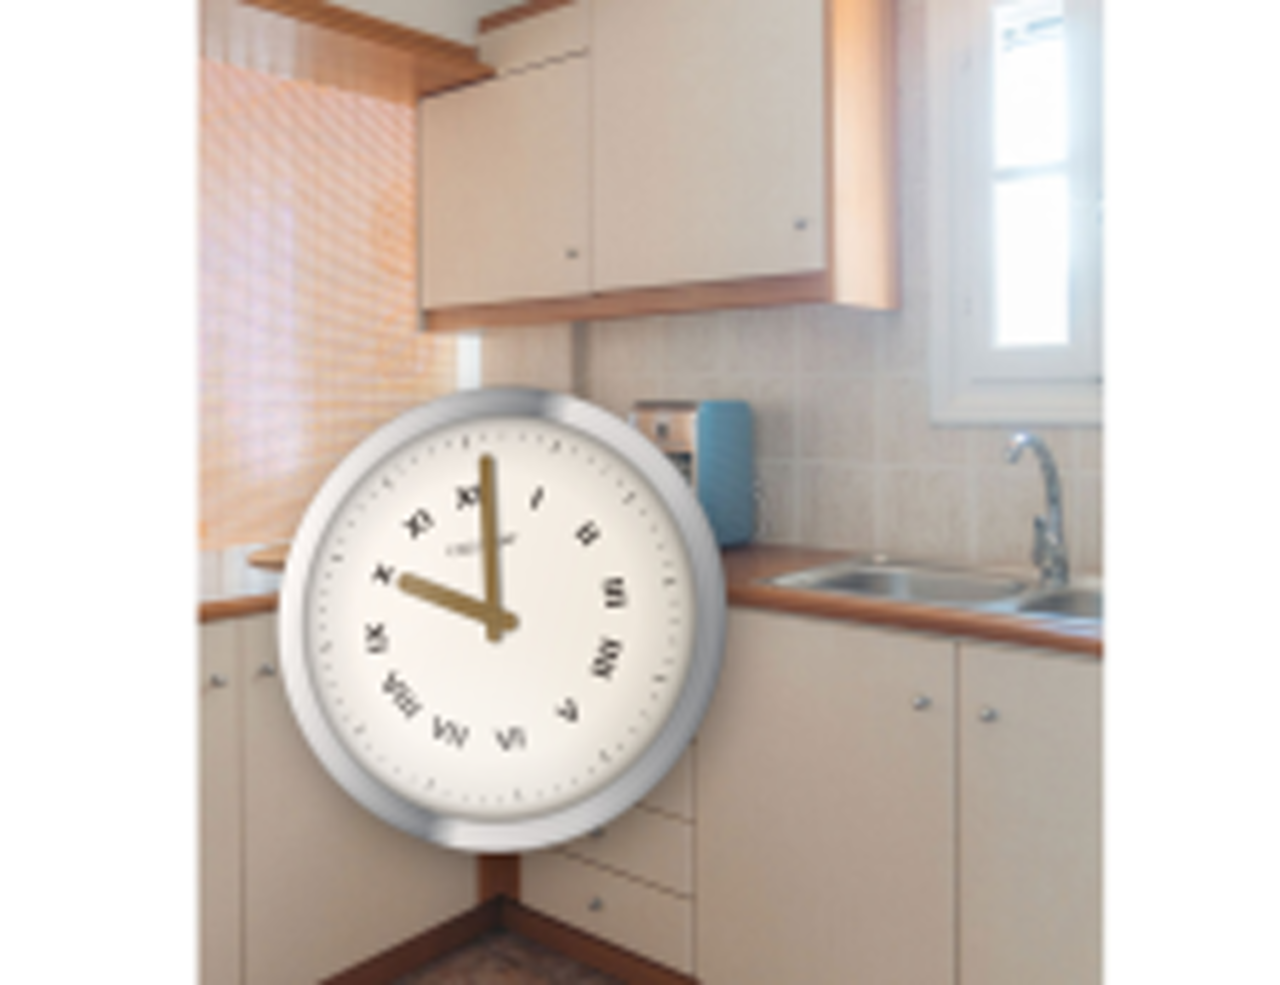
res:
h=10 m=1
